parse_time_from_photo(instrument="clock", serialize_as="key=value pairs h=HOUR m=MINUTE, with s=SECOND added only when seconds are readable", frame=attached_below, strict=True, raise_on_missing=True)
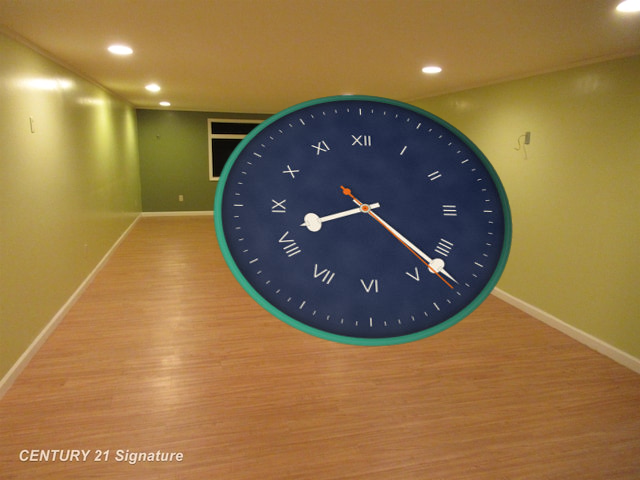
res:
h=8 m=22 s=23
